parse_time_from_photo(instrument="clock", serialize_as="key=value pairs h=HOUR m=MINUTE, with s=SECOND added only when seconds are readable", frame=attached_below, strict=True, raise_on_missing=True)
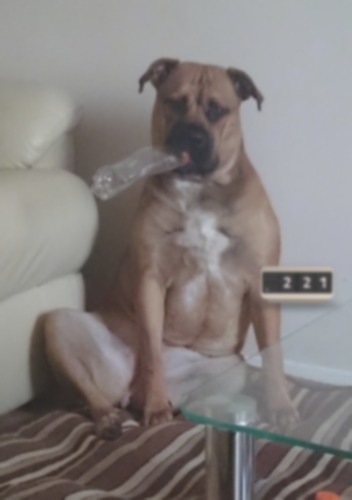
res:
h=2 m=21
